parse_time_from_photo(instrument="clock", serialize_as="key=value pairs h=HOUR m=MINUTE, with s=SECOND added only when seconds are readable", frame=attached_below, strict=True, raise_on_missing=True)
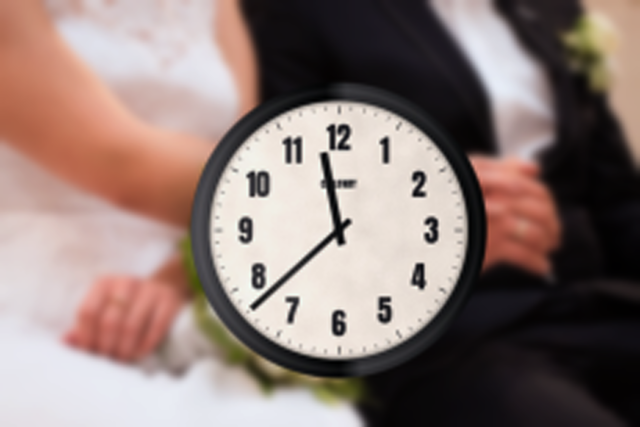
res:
h=11 m=38
